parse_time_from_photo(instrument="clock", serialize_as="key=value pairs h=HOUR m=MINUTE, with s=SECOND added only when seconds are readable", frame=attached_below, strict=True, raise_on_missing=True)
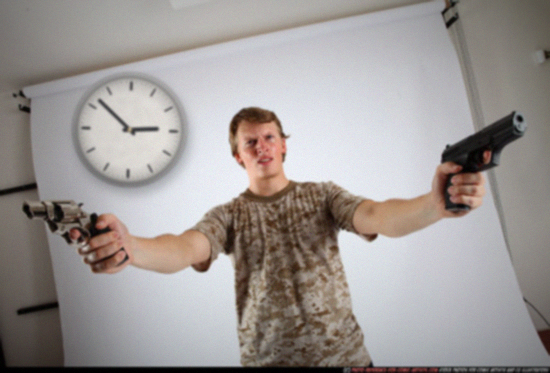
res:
h=2 m=52
